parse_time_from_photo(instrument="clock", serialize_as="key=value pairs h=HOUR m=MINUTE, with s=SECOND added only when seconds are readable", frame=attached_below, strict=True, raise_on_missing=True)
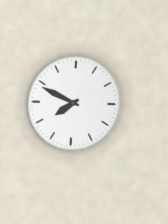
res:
h=7 m=49
